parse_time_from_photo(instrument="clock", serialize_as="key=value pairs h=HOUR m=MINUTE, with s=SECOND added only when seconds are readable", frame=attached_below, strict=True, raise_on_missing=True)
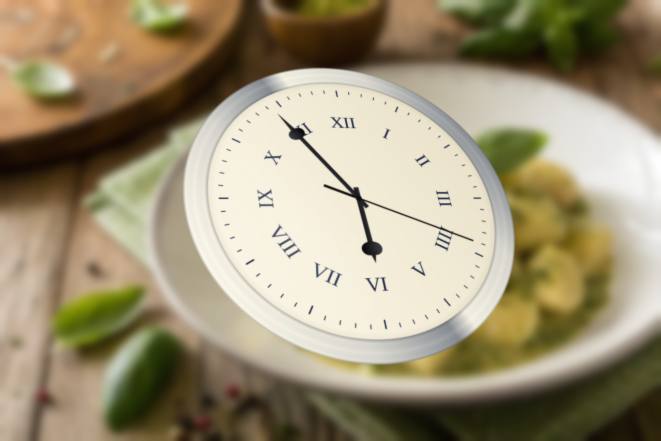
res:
h=5 m=54 s=19
